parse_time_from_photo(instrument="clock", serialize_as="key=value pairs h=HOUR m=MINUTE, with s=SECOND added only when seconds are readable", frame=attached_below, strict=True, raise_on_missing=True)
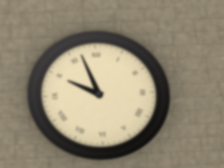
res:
h=9 m=57
